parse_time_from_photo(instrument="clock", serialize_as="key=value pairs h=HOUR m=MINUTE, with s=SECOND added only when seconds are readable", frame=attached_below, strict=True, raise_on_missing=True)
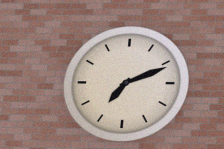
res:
h=7 m=11
